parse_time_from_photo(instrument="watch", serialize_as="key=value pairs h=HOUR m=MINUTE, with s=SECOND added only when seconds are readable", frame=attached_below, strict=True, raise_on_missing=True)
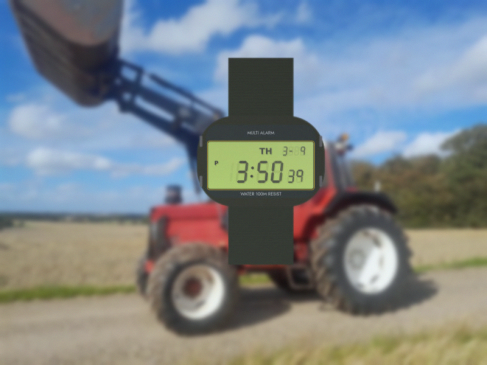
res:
h=3 m=50 s=39
